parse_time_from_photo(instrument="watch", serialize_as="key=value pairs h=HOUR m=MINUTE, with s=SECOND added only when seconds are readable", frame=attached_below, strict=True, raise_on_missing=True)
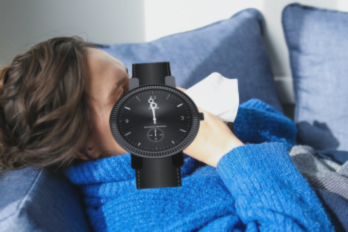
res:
h=11 m=59
